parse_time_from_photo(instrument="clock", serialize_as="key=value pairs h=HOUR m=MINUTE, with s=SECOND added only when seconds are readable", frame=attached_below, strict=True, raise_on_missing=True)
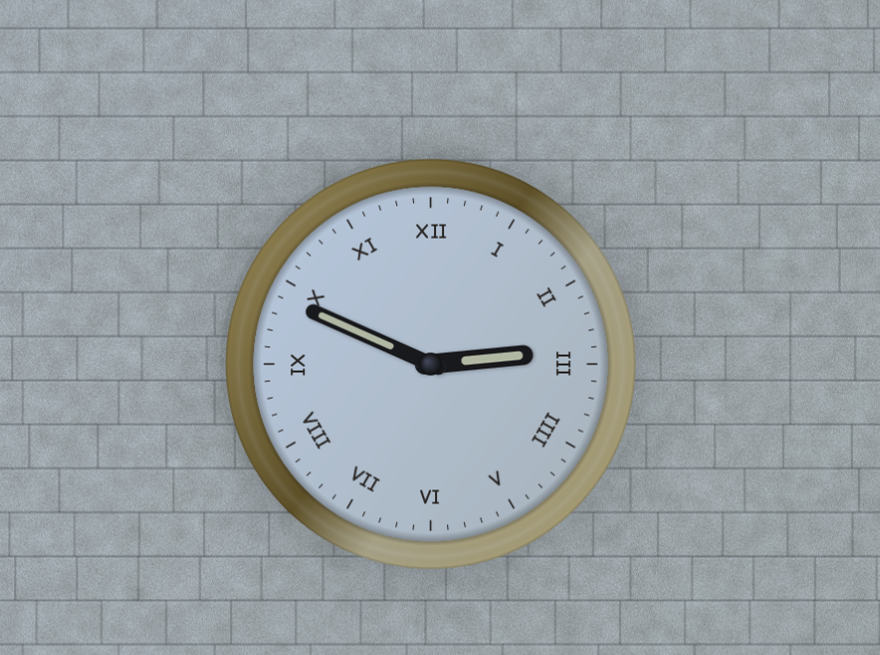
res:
h=2 m=49
